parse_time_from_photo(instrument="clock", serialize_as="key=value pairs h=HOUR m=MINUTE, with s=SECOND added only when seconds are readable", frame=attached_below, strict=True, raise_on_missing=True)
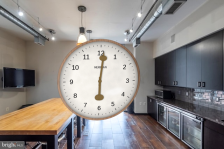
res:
h=6 m=1
